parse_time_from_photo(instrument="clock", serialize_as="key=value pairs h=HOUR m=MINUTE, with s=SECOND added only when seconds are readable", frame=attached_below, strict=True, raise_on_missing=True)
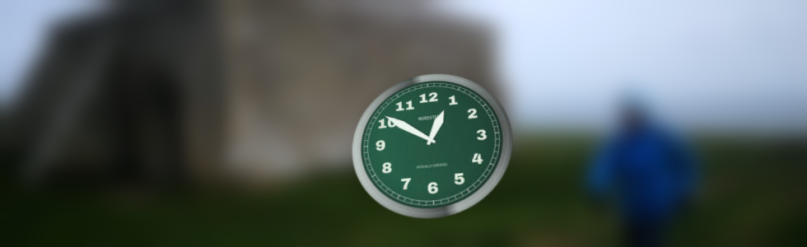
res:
h=12 m=51
